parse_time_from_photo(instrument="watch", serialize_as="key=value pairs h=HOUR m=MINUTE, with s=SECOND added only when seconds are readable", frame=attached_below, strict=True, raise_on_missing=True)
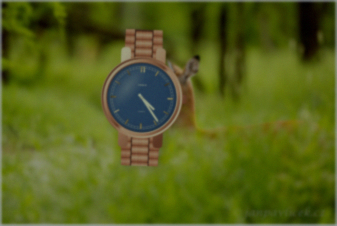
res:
h=4 m=24
